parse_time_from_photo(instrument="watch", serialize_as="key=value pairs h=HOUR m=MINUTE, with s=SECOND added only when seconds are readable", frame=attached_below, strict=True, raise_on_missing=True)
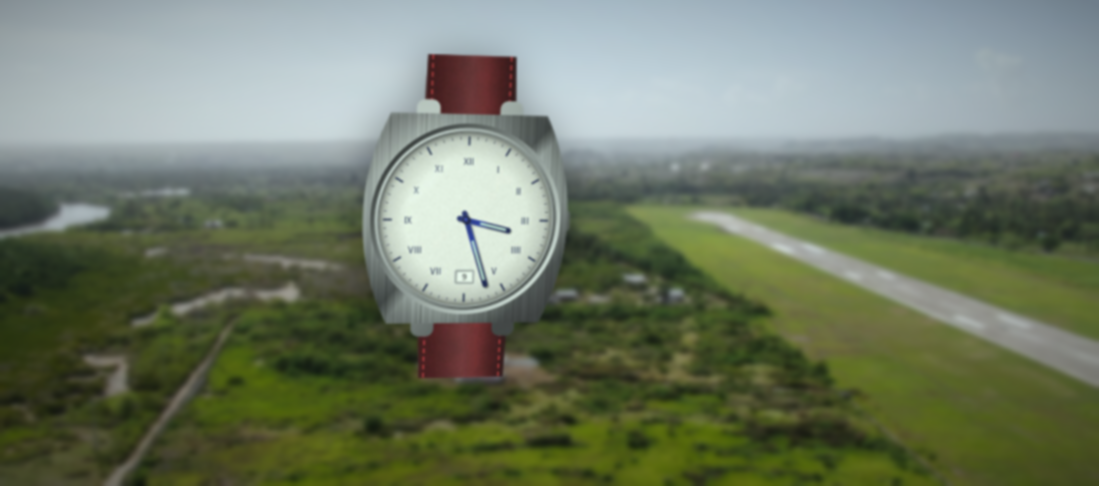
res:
h=3 m=27
